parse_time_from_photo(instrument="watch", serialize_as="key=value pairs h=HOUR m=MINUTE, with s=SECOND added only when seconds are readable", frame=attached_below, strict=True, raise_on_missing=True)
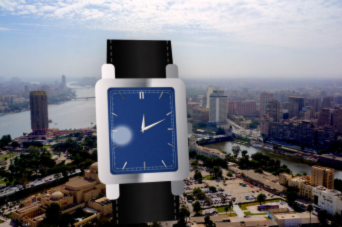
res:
h=12 m=11
